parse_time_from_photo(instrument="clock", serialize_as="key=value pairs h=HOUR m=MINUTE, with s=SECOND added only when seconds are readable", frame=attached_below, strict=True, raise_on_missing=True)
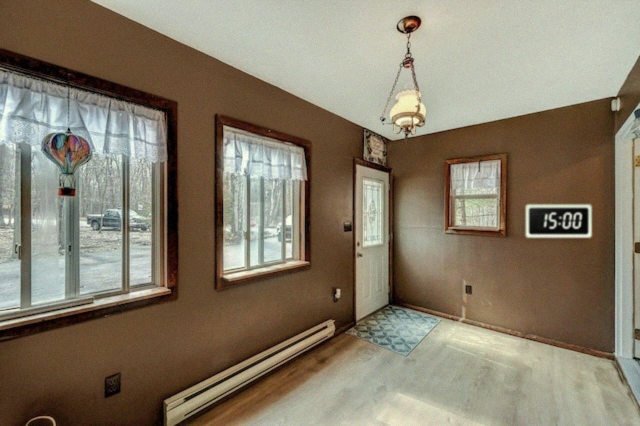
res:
h=15 m=0
